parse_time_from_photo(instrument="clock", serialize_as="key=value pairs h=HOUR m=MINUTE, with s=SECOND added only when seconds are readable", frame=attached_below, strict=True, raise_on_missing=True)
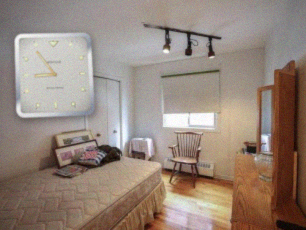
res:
h=8 m=54
